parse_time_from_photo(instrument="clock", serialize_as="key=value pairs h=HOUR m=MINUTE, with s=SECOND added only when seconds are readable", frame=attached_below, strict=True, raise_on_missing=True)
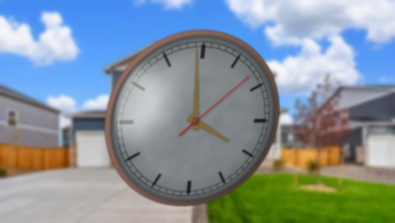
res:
h=3 m=59 s=8
